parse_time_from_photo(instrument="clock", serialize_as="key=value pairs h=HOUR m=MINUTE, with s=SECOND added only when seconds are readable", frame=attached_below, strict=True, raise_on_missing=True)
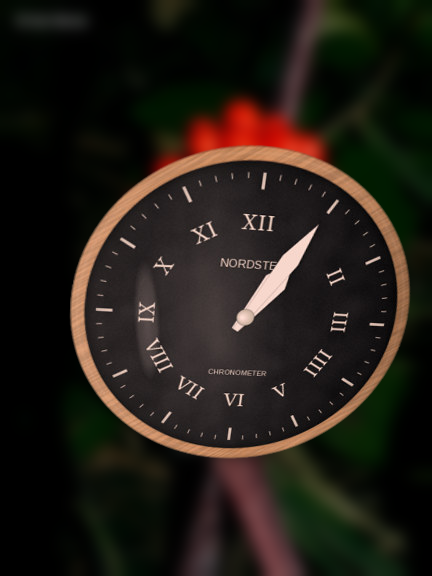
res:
h=1 m=5
